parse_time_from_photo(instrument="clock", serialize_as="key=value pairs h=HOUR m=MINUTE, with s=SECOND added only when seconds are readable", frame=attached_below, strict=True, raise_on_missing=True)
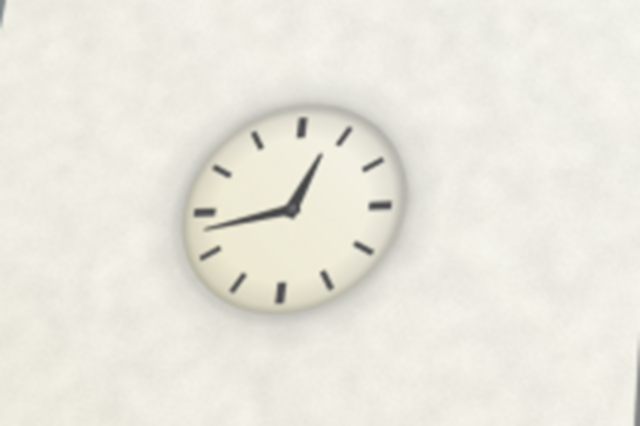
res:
h=12 m=43
